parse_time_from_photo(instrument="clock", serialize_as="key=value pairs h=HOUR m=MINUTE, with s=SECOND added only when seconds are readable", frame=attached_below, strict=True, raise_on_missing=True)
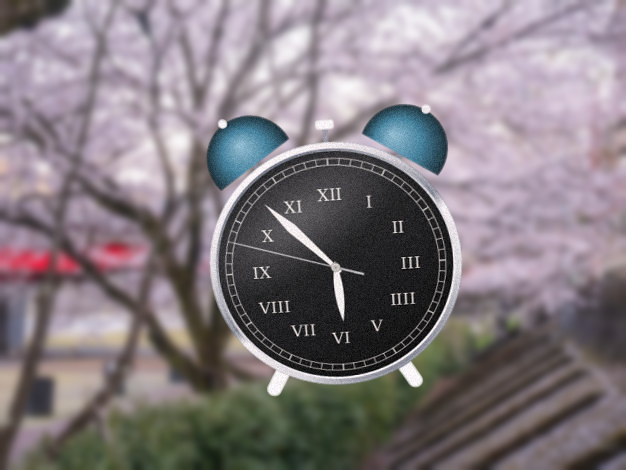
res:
h=5 m=52 s=48
